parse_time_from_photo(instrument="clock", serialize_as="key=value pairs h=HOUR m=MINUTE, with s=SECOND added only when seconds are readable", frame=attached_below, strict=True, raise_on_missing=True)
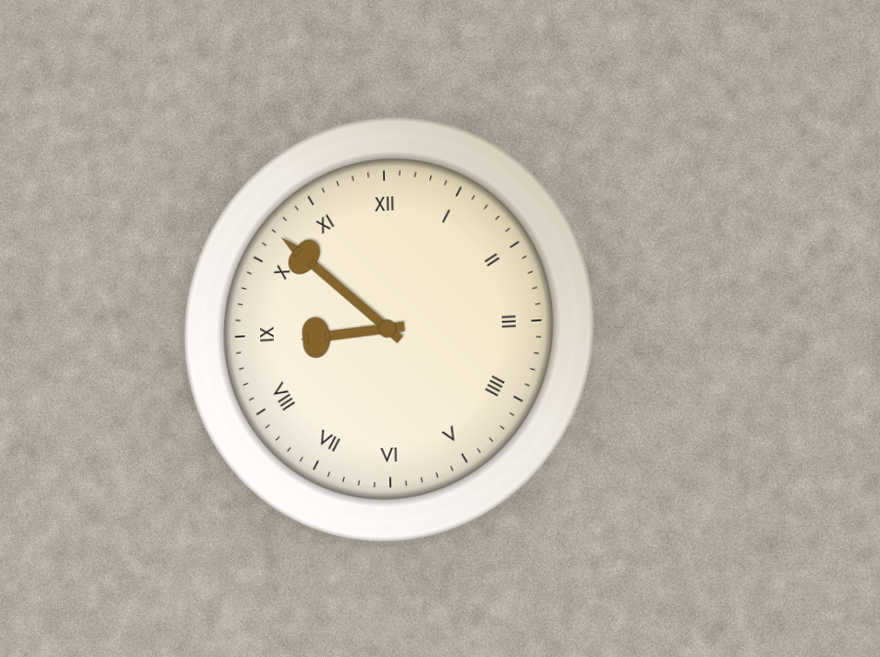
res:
h=8 m=52
